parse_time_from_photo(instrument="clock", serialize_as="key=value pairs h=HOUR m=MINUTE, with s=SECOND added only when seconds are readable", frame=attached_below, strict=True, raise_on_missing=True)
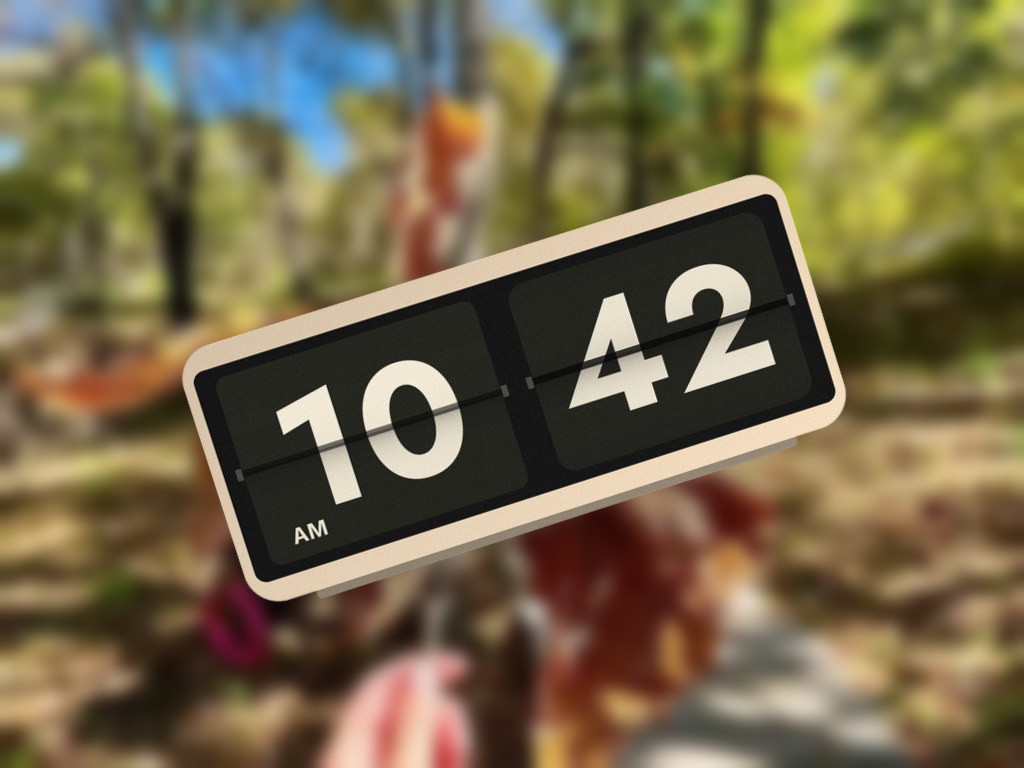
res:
h=10 m=42
